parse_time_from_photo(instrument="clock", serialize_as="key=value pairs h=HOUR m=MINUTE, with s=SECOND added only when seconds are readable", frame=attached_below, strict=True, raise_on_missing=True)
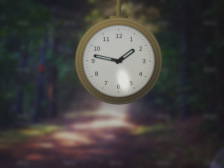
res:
h=1 m=47
